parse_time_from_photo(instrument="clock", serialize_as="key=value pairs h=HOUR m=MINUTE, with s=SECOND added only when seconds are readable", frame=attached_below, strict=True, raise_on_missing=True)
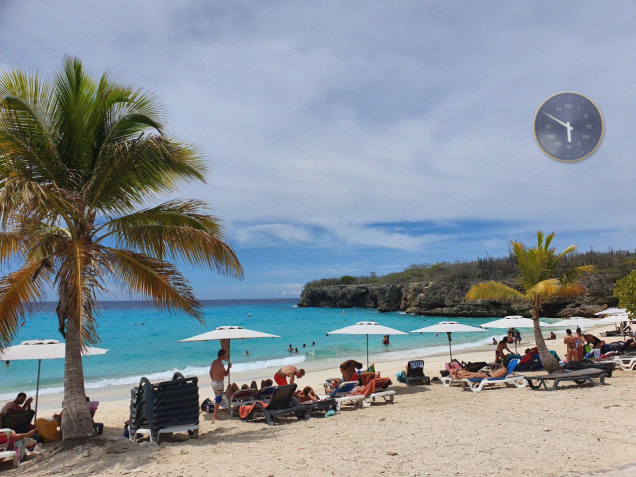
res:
h=5 m=50
